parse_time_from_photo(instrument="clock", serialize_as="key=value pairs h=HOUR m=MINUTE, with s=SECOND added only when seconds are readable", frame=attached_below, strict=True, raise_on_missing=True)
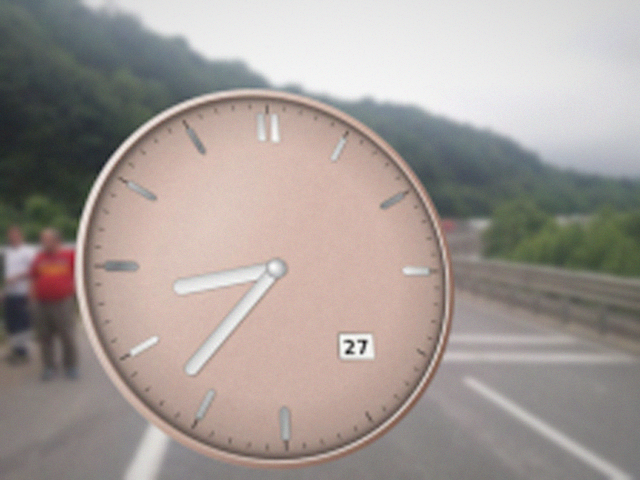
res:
h=8 m=37
